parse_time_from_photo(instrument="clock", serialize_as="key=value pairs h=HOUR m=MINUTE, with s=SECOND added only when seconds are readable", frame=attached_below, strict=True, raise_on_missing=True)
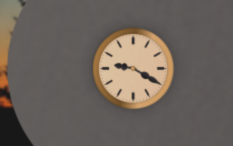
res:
h=9 m=20
